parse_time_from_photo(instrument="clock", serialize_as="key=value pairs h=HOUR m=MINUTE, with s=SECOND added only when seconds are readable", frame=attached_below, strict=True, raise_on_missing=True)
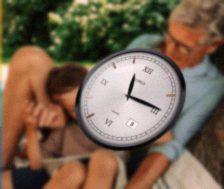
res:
h=11 m=14
